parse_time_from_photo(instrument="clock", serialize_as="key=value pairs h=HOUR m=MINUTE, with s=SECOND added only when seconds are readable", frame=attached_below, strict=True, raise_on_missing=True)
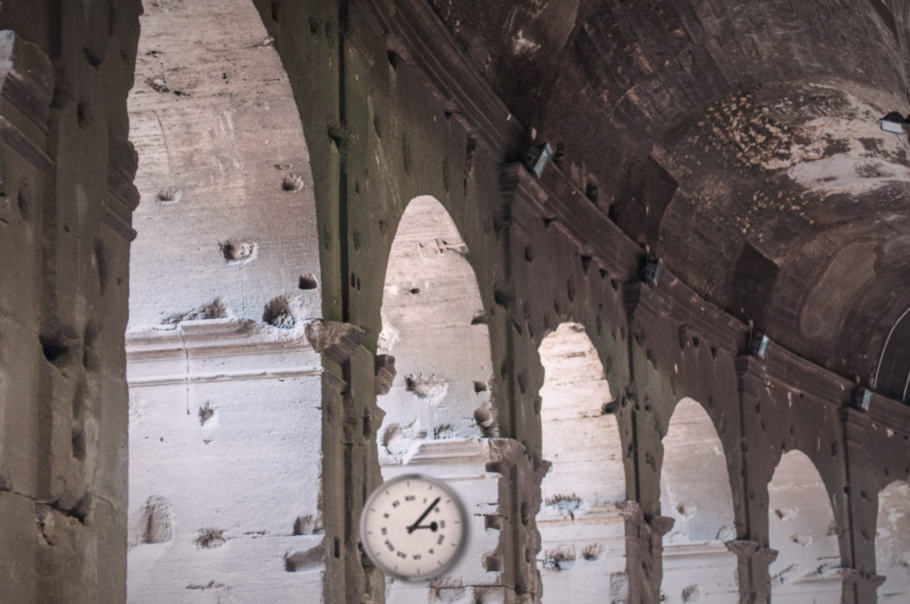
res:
h=3 m=8
